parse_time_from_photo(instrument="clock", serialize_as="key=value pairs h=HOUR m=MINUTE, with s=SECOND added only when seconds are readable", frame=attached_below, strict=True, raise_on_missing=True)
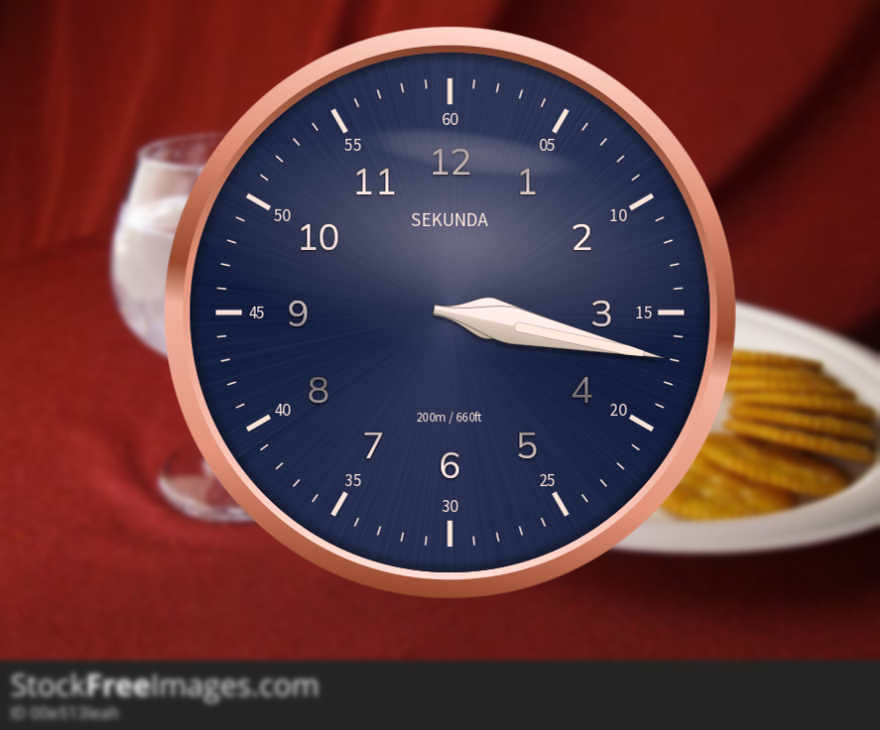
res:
h=3 m=17
